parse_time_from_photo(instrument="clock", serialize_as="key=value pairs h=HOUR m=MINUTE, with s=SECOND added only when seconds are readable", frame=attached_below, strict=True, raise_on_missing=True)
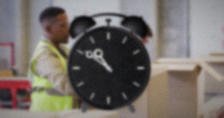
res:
h=10 m=51
